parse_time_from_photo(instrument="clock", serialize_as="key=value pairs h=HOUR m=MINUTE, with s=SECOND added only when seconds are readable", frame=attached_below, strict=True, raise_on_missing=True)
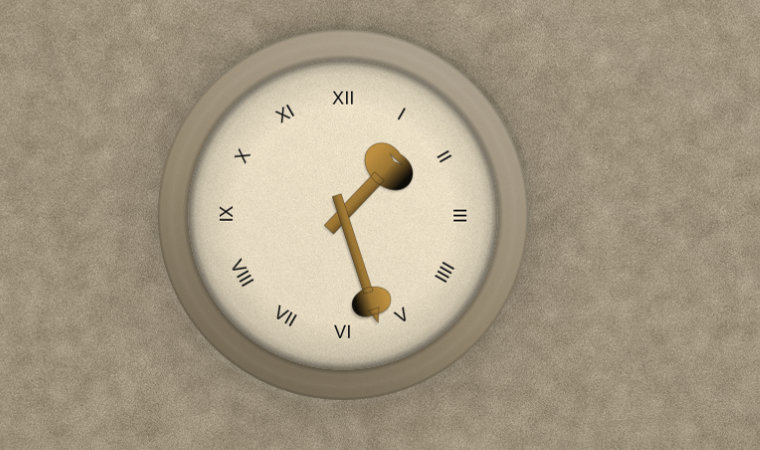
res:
h=1 m=27
